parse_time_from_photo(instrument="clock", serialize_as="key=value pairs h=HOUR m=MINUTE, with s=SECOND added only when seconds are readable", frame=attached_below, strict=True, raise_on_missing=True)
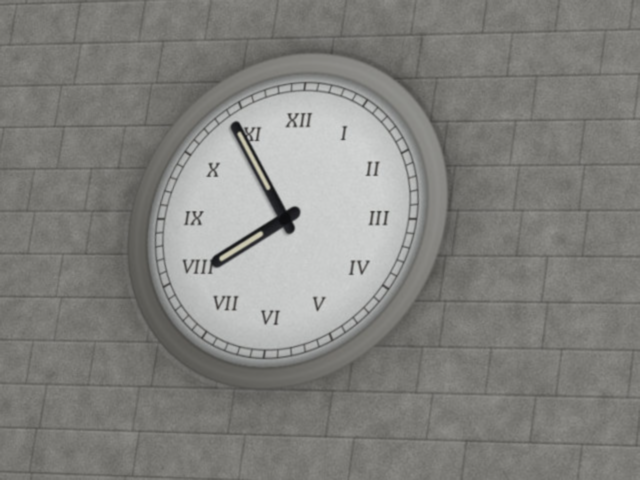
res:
h=7 m=54
